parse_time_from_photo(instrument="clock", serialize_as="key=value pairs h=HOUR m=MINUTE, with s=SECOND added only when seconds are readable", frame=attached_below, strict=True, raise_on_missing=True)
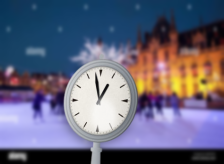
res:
h=12 m=58
